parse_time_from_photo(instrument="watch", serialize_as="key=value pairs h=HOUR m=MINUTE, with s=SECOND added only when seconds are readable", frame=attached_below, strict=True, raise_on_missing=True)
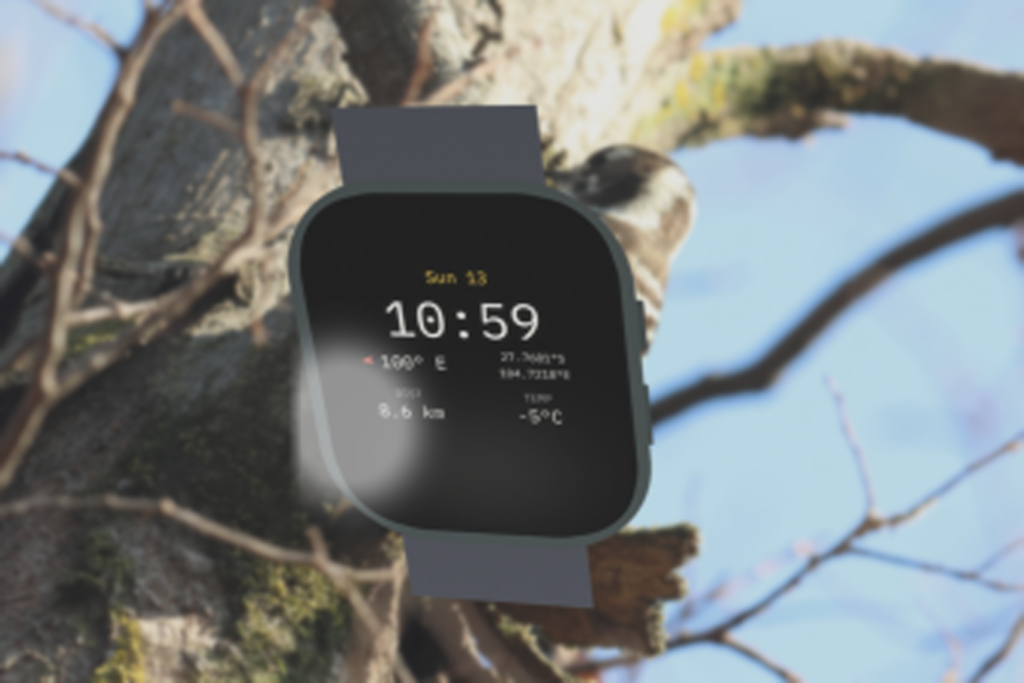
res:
h=10 m=59
